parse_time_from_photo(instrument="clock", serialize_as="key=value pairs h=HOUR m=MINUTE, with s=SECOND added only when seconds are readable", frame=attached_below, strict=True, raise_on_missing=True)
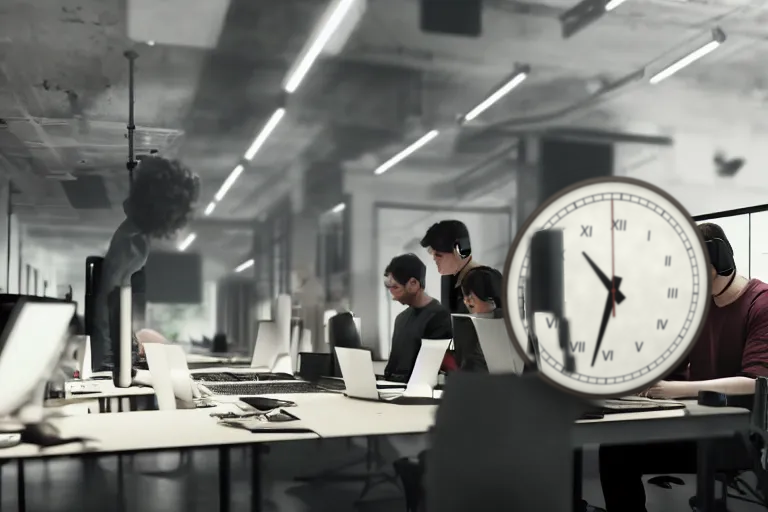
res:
h=10 m=31 s=59
